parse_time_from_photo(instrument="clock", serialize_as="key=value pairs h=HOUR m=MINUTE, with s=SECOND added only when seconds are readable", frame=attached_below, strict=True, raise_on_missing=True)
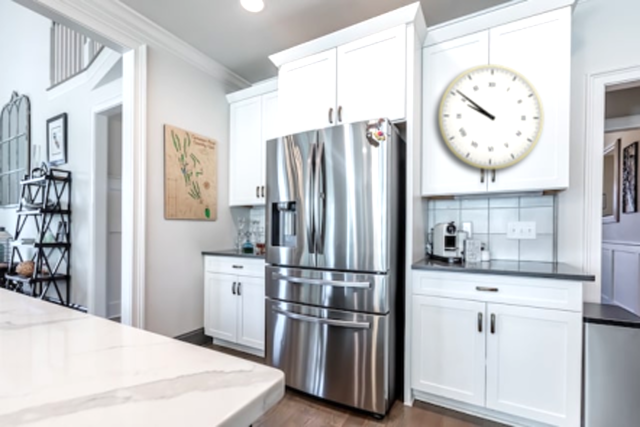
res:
h=9 m=51
